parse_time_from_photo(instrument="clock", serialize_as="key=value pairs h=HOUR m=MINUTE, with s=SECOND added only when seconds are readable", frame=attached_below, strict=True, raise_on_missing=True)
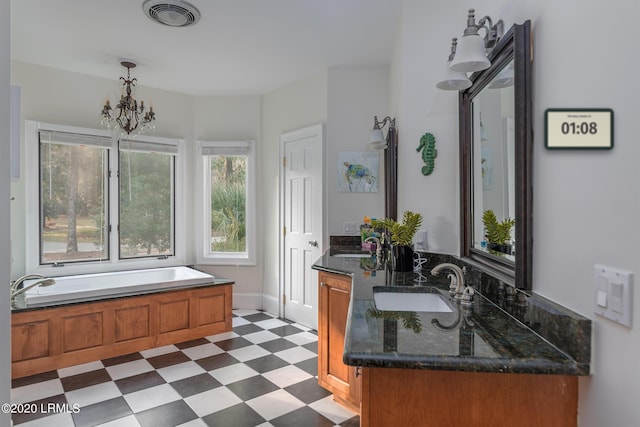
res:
h=1 m=8
